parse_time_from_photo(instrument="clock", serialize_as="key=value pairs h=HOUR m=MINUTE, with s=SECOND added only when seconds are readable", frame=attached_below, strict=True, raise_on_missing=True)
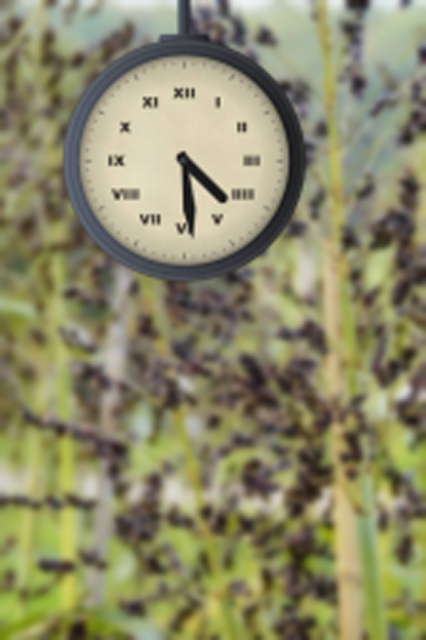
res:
h=4 m=29
